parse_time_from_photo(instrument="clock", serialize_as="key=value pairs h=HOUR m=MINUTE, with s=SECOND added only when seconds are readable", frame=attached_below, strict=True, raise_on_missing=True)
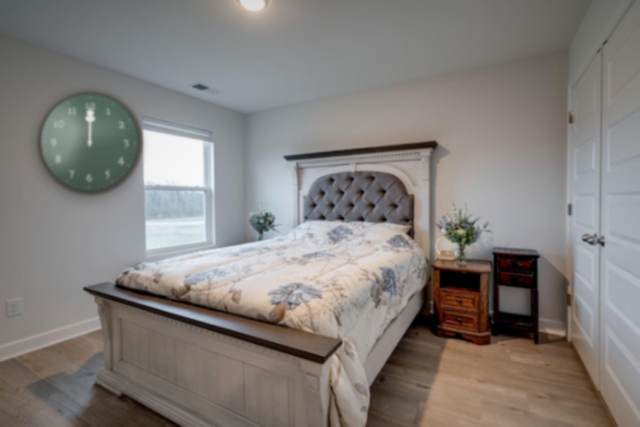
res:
h=12 m=0
